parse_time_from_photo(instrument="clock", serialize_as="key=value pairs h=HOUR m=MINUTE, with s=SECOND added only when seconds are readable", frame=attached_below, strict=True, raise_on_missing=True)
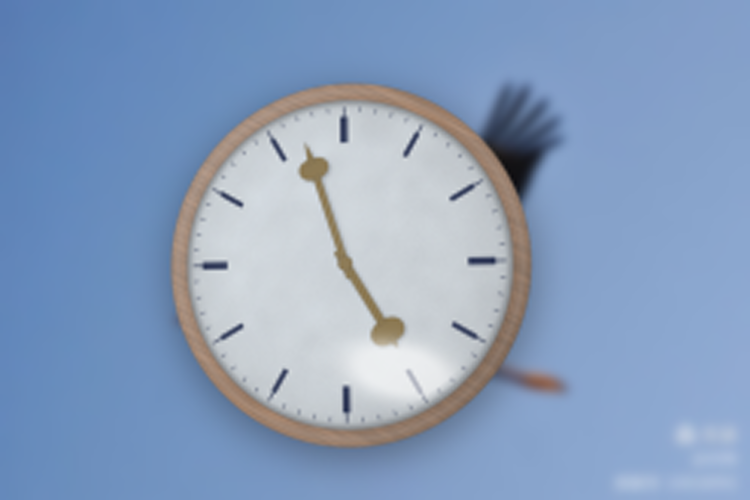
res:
h=4 m=57
